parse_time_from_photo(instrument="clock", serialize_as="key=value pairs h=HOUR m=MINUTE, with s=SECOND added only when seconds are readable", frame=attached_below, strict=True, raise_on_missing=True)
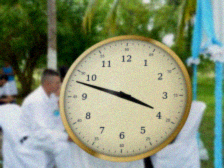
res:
h=3 m=48
